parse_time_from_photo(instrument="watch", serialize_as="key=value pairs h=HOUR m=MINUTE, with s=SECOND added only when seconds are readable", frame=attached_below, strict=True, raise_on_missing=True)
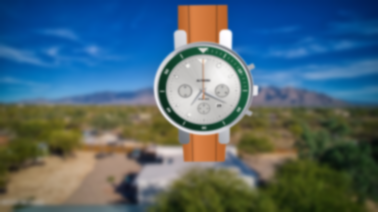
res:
h=7 m=20
